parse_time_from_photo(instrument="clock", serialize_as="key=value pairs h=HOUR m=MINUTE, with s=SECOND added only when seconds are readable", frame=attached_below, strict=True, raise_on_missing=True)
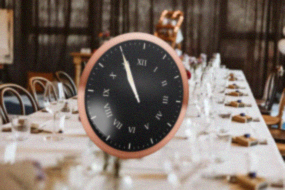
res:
h=10 m=55
